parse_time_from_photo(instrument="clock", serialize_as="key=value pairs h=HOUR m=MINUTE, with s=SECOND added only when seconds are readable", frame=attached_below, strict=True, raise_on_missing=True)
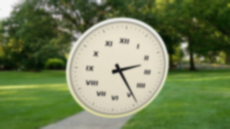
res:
h=2 m=24
